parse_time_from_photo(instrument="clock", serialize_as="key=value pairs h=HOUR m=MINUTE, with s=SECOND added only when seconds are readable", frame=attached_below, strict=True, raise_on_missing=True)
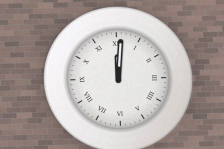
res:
h=12 m=1
